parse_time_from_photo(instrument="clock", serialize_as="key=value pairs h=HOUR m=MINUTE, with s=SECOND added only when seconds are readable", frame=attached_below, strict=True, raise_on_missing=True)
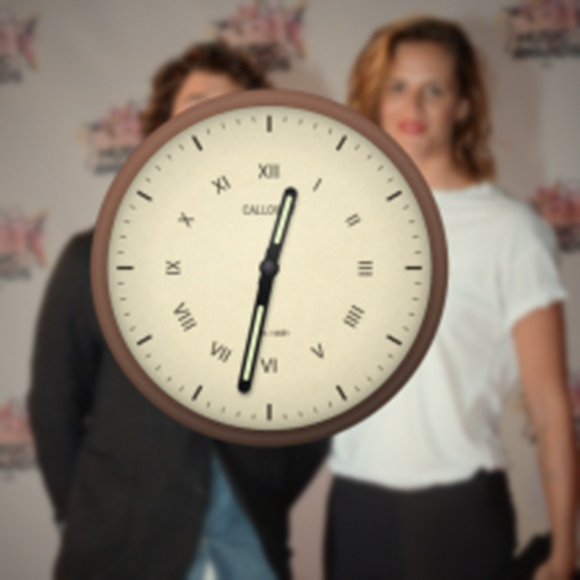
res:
h=12 m=32
